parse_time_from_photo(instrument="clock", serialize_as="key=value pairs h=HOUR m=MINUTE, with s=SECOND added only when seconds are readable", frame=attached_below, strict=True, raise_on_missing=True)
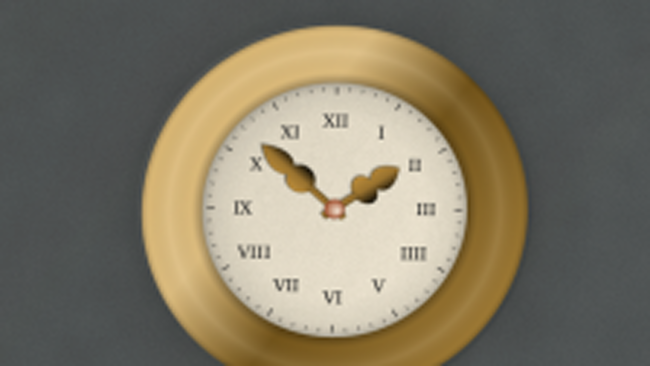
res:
h=1 m=52
